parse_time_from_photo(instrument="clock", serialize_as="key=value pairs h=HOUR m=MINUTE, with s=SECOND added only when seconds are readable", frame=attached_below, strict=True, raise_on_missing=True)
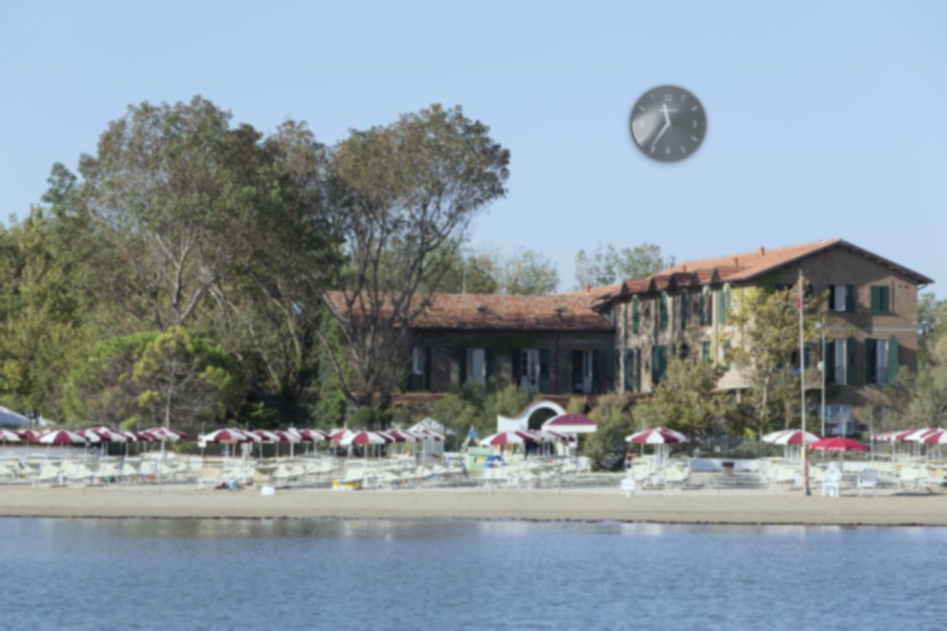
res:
h=11 m=36
